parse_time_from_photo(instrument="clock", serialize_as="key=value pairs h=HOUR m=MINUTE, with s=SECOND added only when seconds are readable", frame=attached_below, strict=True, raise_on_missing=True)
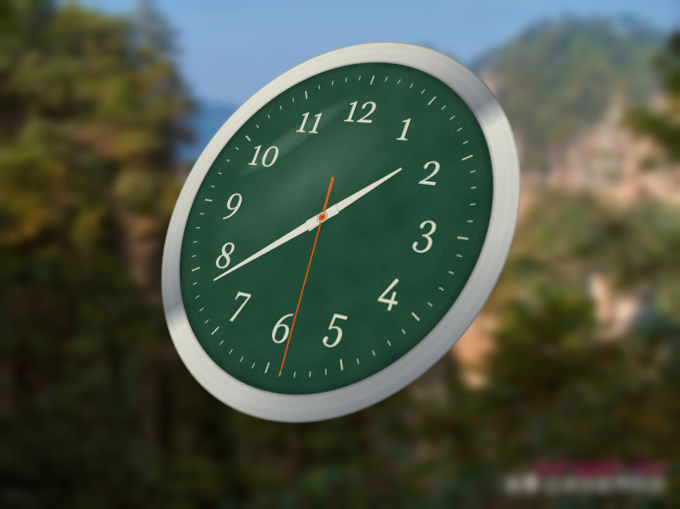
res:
h=1 m=38 s=29
